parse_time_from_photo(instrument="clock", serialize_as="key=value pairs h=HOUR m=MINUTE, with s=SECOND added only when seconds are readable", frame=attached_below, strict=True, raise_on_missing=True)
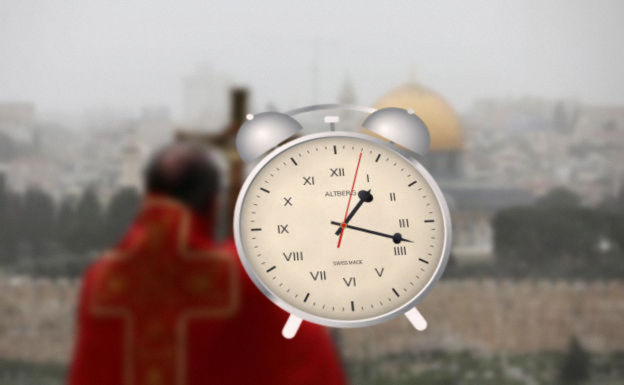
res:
h=1 m=18 s=3
